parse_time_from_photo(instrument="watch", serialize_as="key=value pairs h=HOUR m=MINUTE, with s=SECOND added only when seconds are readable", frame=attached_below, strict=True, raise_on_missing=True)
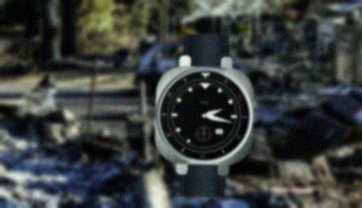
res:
h=2 m=17
